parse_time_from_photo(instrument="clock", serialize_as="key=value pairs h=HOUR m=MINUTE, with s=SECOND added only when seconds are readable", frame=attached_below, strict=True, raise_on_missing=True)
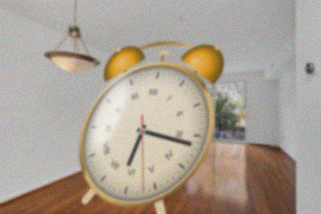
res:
h=6 m=16 s=27
